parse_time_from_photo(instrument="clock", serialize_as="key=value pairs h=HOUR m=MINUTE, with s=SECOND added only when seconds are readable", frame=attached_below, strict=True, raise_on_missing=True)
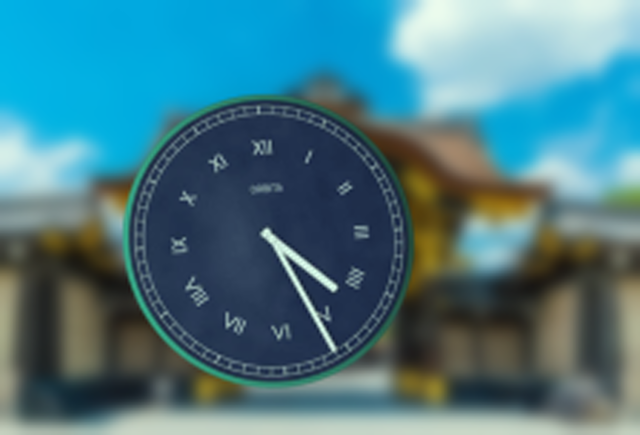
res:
h=4 m=26
